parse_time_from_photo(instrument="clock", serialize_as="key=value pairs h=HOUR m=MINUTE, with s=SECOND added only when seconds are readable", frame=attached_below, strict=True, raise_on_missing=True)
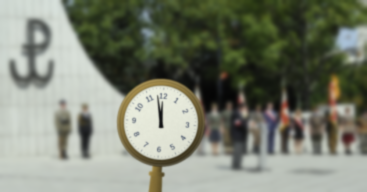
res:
h=11 m=58
